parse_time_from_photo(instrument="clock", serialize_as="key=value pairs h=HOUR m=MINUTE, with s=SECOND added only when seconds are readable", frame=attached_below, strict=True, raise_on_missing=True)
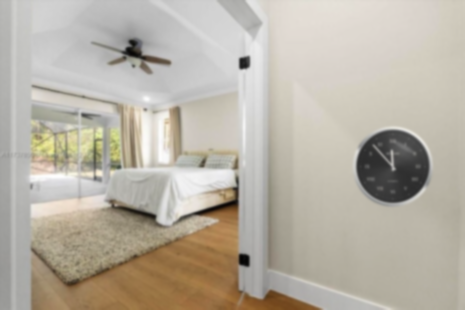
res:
h=11 m=53
